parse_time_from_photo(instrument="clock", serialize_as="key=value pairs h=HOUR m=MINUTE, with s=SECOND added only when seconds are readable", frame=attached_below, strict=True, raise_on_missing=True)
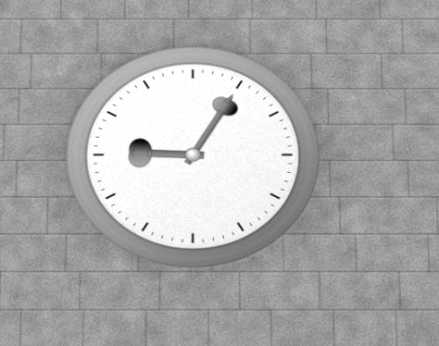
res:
h=9 m=5
